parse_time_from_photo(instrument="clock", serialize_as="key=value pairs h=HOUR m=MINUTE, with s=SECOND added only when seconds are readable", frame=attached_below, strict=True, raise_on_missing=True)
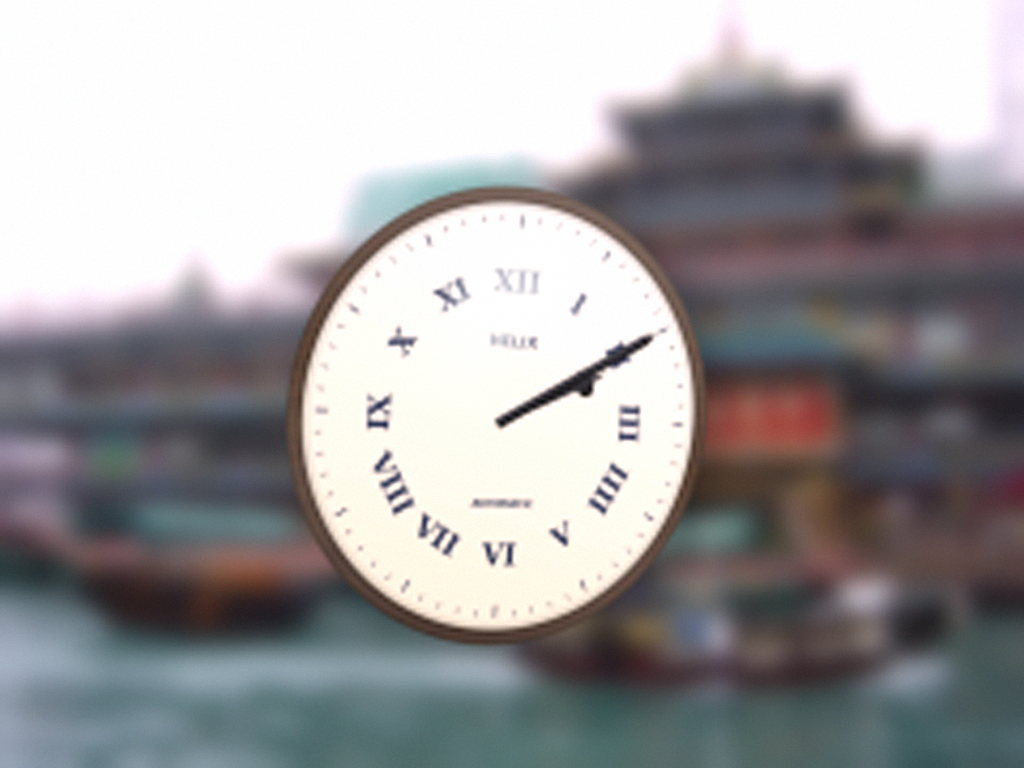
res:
h=2 m=10
